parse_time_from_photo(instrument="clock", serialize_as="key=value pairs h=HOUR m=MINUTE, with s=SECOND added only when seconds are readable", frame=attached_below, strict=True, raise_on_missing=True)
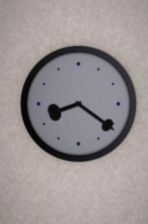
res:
h=8 m=21
